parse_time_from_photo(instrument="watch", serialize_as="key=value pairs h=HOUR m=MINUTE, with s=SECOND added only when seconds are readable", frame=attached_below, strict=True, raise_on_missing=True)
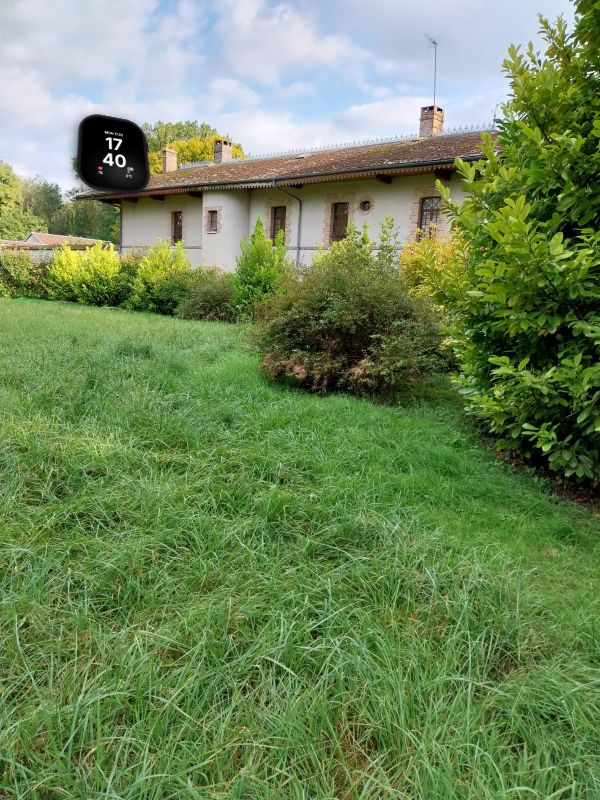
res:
h=17 m=40
